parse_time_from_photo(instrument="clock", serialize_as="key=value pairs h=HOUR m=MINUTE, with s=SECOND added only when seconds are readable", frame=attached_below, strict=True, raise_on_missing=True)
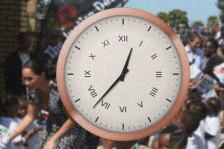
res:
h=12 m=37
